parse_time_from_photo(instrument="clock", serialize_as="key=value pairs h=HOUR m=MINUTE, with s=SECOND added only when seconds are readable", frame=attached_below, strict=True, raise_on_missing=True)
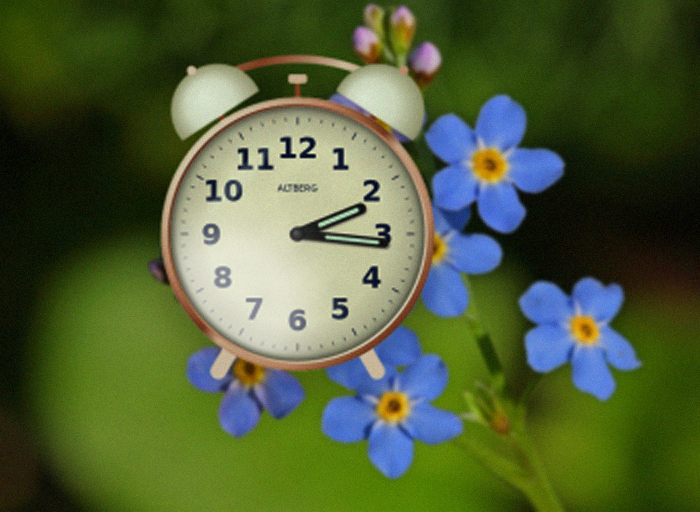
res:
h=2 m=16
